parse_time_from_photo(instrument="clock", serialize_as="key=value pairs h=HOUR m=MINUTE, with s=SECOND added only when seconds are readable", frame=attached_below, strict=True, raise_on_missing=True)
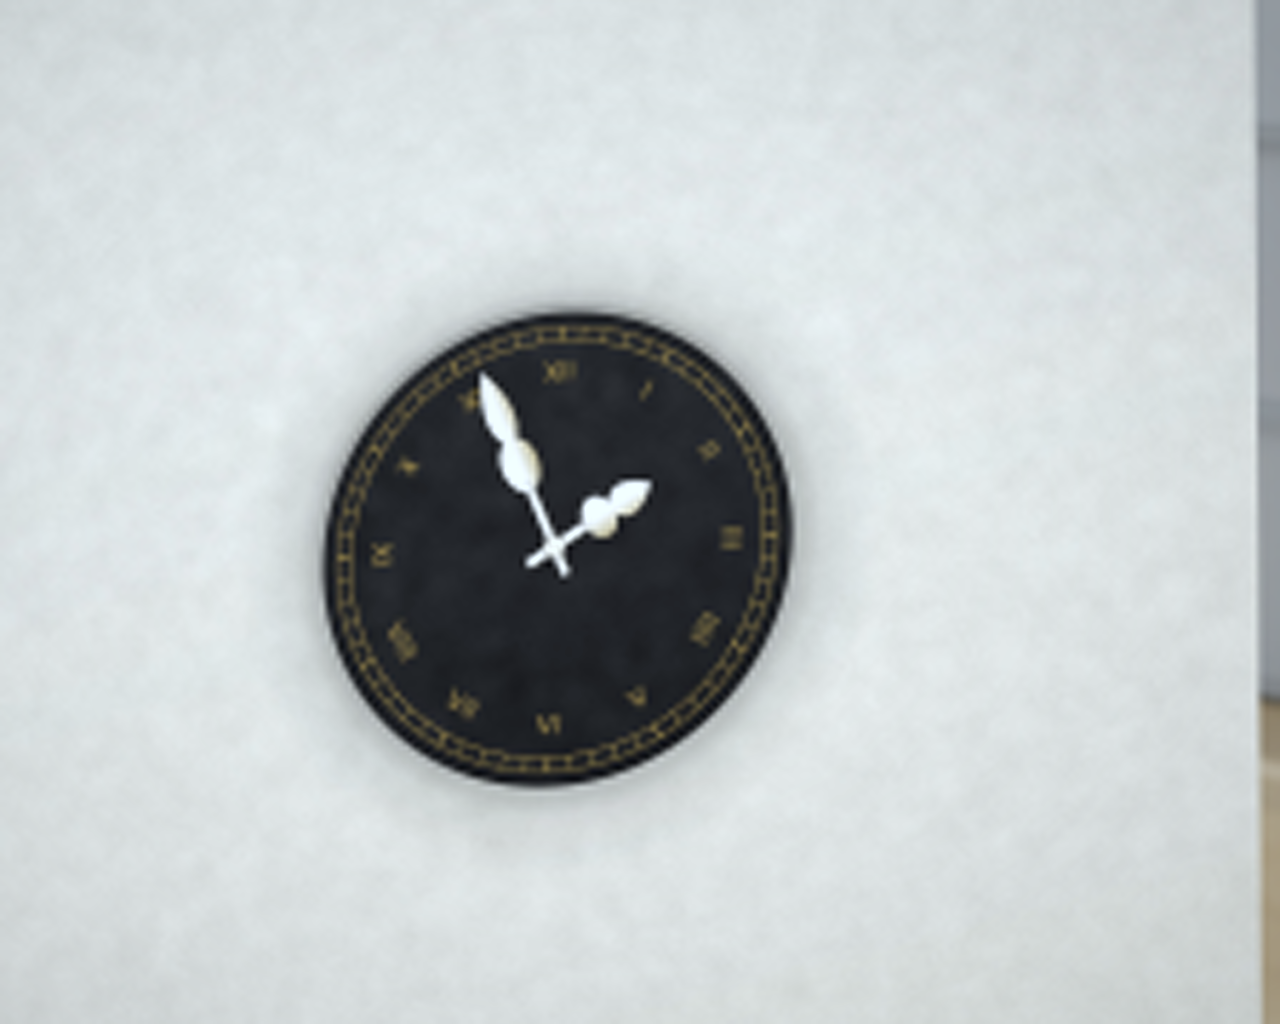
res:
h=1 m=56
